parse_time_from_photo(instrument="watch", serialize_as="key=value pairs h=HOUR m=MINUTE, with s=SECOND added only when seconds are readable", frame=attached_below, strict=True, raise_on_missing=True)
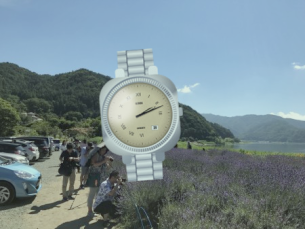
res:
h=2 m=12
